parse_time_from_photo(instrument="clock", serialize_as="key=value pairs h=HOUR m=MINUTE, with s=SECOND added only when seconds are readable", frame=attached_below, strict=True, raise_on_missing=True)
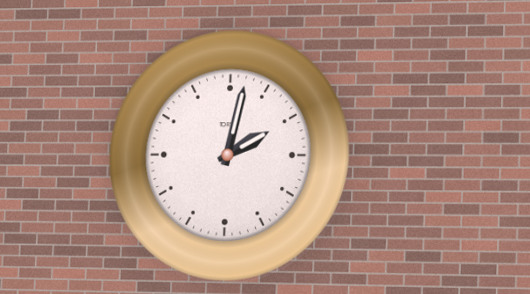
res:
h=2 m=2
